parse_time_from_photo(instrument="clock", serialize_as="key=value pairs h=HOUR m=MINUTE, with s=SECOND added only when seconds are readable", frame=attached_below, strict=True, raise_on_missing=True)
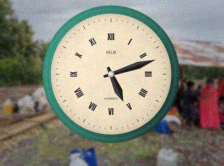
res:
h=5 m=12
